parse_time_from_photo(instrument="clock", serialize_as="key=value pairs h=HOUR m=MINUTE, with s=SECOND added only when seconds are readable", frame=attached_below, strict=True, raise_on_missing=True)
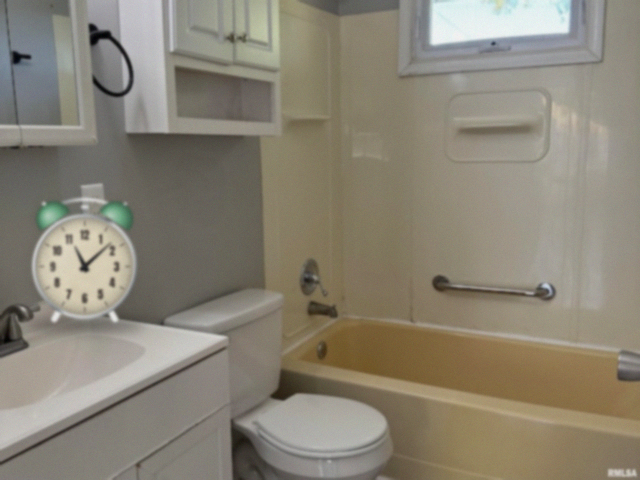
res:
h=11 m=8
